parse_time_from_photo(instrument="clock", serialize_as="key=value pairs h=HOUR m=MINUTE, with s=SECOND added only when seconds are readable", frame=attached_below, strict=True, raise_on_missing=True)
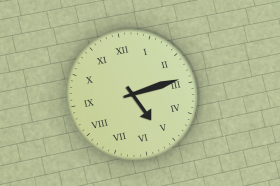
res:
h=5 m=14
